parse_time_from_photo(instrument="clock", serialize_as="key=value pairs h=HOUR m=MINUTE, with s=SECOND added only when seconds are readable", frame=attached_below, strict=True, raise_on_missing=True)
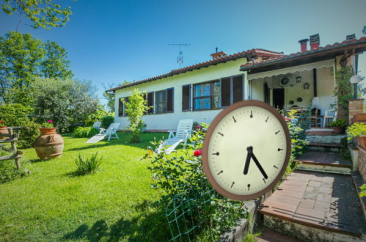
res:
h=6 m=24
